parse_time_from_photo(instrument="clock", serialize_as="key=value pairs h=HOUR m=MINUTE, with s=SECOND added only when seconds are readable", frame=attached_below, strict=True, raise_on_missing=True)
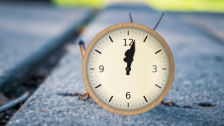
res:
h=12 m=2
